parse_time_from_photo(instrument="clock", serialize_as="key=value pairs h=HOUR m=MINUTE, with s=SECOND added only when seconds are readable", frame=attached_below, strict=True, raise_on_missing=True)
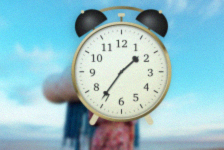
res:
h=1 m=36
